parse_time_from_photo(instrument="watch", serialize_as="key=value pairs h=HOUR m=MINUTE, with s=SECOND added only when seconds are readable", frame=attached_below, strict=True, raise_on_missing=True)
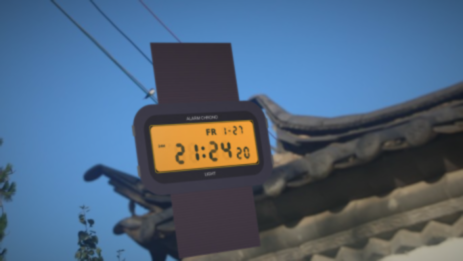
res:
h=21 m=24 s=20
